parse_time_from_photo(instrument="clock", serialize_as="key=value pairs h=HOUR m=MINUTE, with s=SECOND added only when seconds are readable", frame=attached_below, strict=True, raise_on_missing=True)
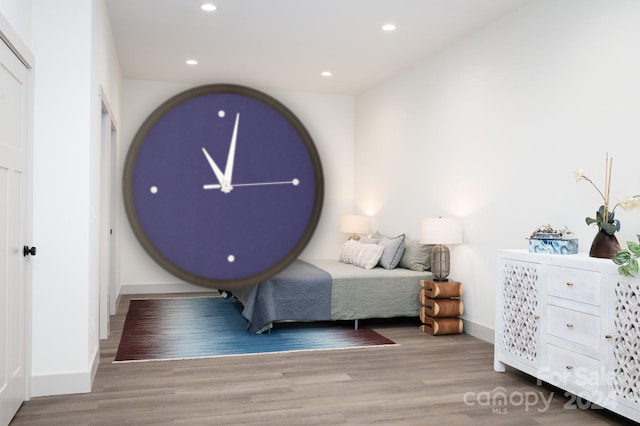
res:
h=11 m=2 s=15
